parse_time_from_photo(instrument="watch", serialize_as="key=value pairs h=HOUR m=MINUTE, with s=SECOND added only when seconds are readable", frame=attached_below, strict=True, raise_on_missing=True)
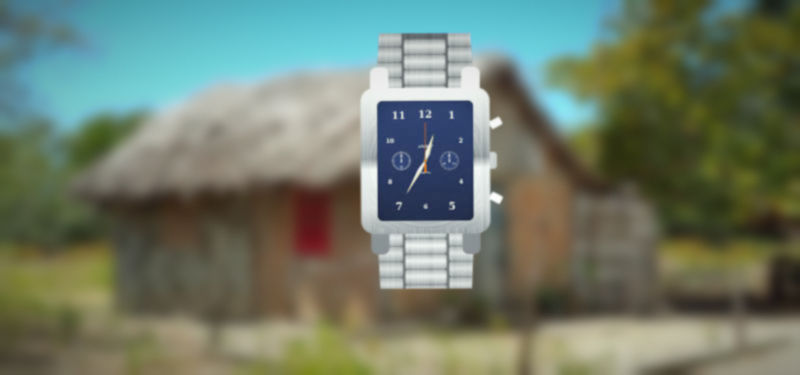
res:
h=12 m=35
